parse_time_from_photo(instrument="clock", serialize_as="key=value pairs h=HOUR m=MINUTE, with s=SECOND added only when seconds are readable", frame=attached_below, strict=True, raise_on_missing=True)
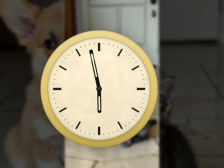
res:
h=5 m=58
